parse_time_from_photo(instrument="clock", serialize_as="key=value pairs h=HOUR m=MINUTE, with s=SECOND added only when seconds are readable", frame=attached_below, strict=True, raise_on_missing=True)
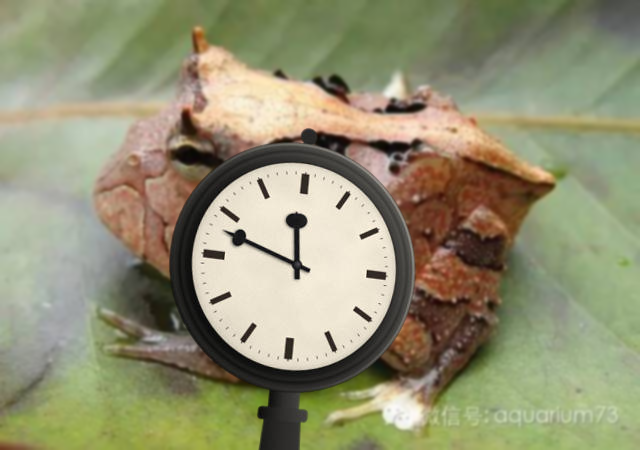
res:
h=11 m=48
